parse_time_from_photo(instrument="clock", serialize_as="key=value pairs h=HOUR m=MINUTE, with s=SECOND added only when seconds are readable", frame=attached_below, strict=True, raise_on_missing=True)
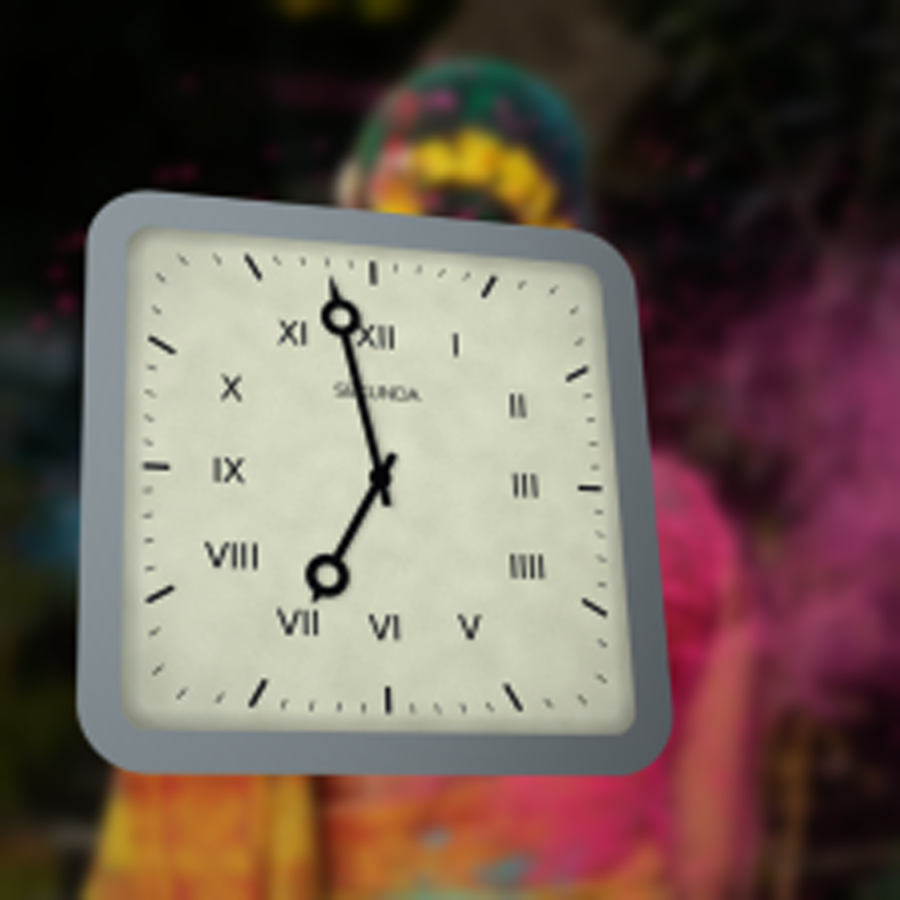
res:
h=6 m=58
